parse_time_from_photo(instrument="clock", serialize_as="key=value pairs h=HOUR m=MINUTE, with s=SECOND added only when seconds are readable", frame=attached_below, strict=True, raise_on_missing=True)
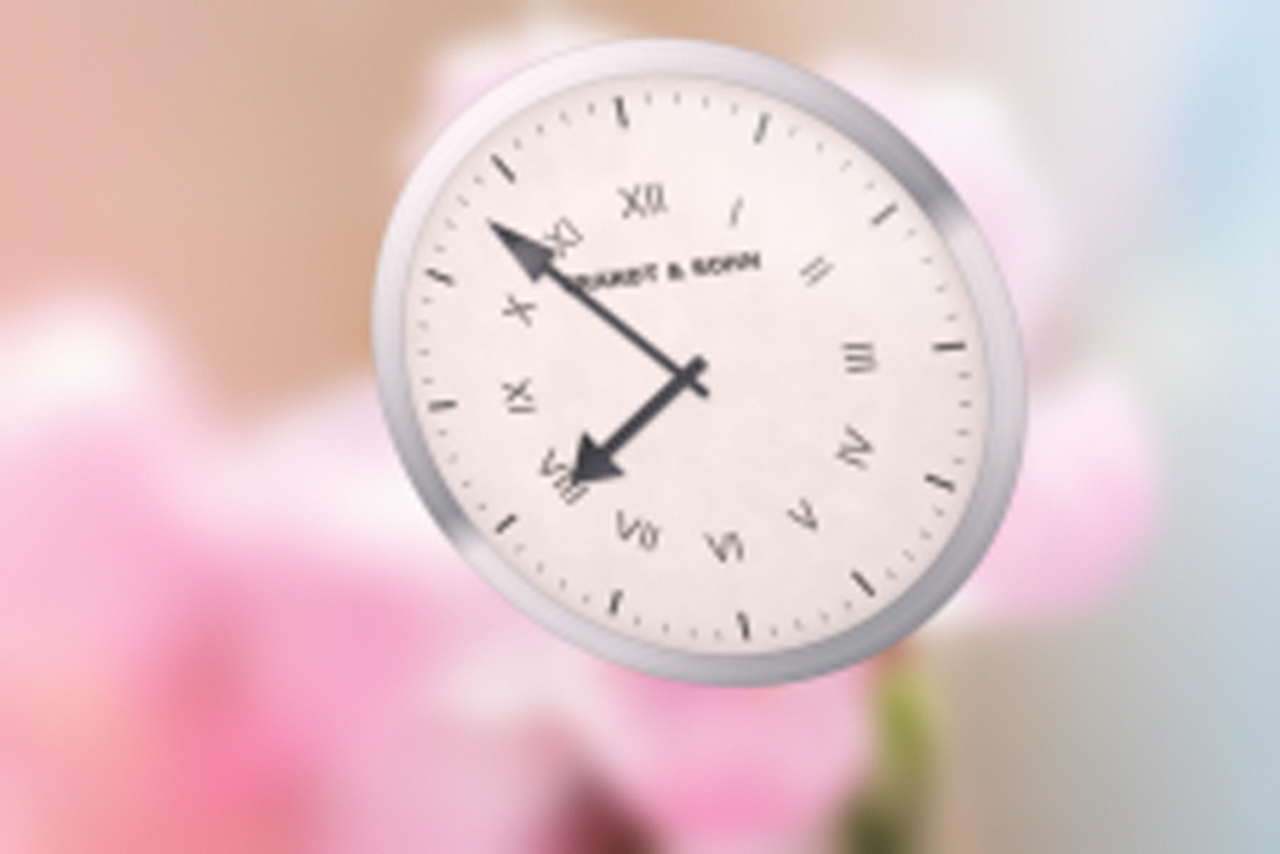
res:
h=7 m=53
